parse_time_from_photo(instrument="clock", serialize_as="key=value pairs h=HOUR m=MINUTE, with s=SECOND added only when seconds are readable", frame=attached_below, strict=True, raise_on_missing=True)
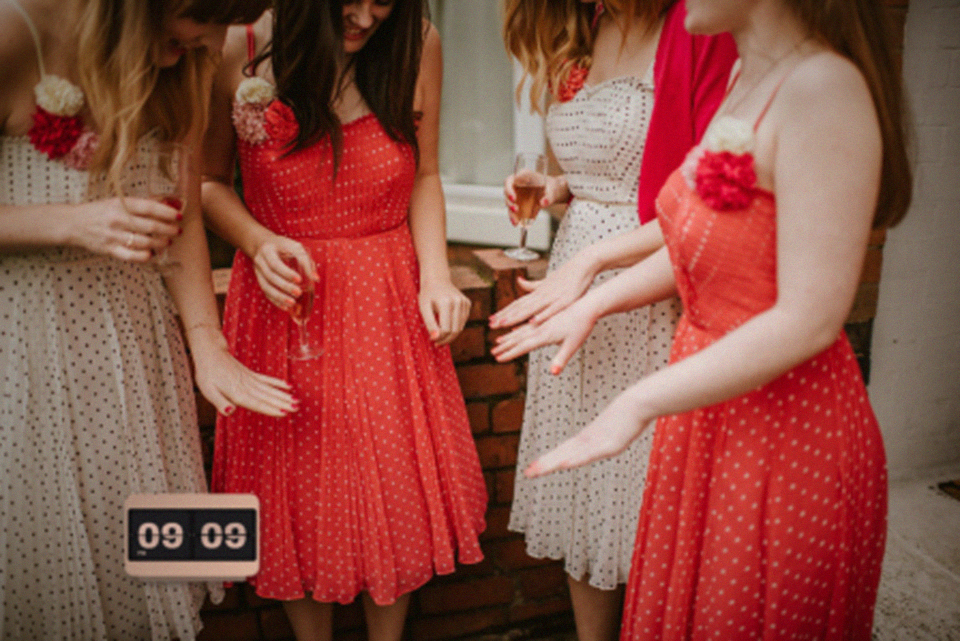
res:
h=9 m=9
